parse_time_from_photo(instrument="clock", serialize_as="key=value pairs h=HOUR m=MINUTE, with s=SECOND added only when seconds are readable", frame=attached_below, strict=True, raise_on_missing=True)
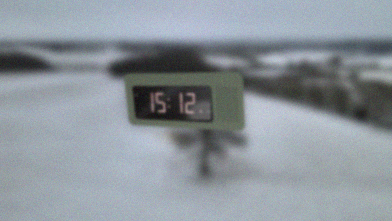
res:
h=15 m=12
